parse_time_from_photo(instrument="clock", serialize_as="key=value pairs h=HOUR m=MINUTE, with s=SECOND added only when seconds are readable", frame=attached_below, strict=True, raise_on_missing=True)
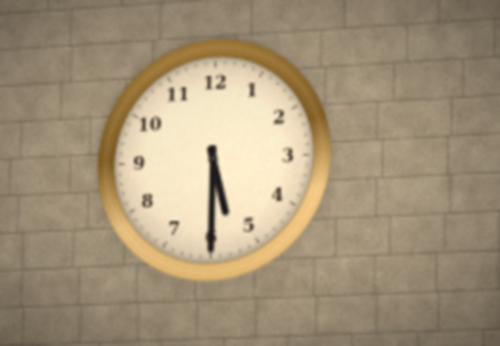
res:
h=5 m=30
